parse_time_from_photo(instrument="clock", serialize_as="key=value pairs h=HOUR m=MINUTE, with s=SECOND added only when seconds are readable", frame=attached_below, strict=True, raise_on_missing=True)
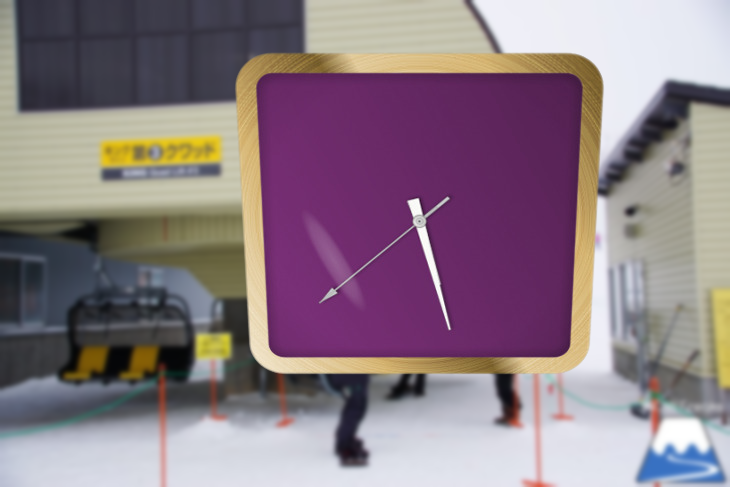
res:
h=5 m=27 s=38
